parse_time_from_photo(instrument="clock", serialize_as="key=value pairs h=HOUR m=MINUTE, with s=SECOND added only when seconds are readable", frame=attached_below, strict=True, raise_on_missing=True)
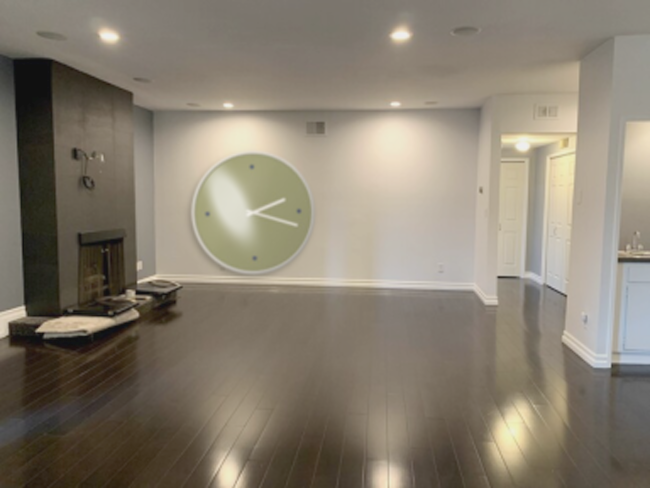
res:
h=2 m=18
